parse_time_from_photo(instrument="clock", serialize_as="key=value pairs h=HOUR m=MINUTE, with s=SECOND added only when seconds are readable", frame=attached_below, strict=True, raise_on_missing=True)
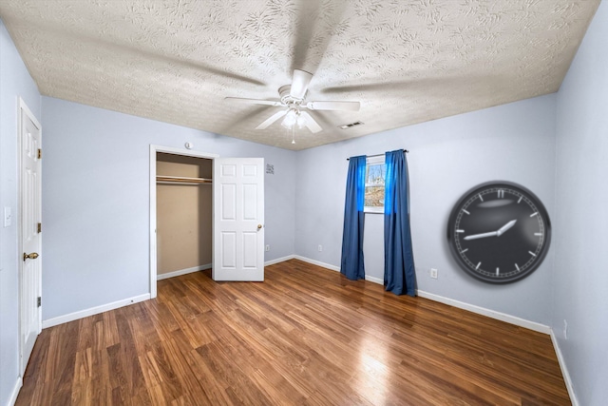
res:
h=1 m=43
